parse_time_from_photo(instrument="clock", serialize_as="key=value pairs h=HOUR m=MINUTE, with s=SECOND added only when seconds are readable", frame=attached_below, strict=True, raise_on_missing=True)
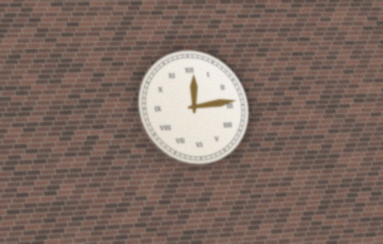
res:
h=12 m=14
